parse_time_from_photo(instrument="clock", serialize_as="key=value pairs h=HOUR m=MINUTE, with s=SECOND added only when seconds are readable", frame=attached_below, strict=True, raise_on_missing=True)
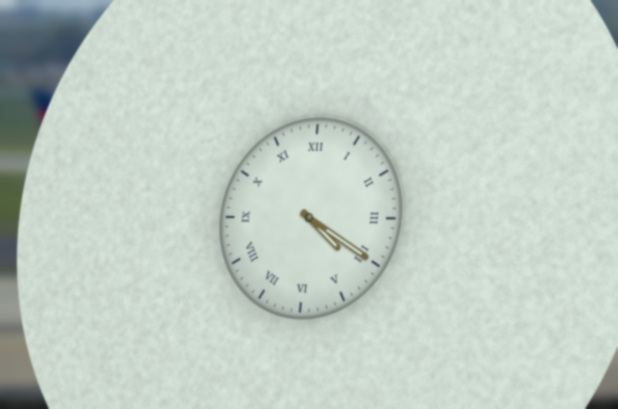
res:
h=4 m=20
